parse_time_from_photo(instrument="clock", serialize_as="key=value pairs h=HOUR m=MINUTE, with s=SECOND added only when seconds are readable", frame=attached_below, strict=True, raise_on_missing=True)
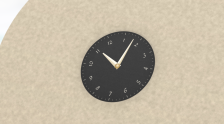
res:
h=11 m=8
